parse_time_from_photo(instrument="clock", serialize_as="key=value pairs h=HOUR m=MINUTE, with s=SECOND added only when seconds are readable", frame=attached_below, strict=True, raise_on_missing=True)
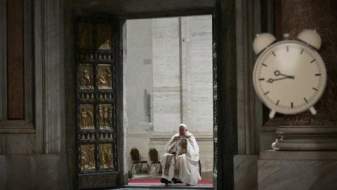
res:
h=9 m=44
